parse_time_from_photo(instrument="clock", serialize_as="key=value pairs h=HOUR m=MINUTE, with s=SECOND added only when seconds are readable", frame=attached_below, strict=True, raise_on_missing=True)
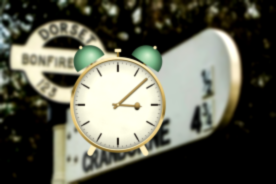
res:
h=3 m=8
